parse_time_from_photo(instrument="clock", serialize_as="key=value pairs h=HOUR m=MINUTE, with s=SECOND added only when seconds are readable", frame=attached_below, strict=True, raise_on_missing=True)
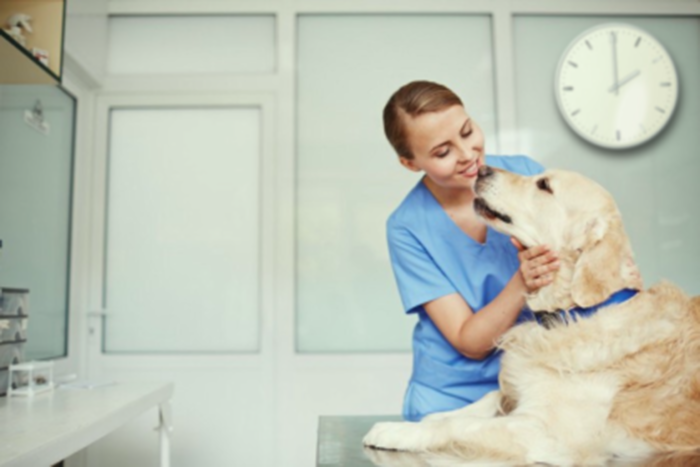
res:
h=2 m=0
